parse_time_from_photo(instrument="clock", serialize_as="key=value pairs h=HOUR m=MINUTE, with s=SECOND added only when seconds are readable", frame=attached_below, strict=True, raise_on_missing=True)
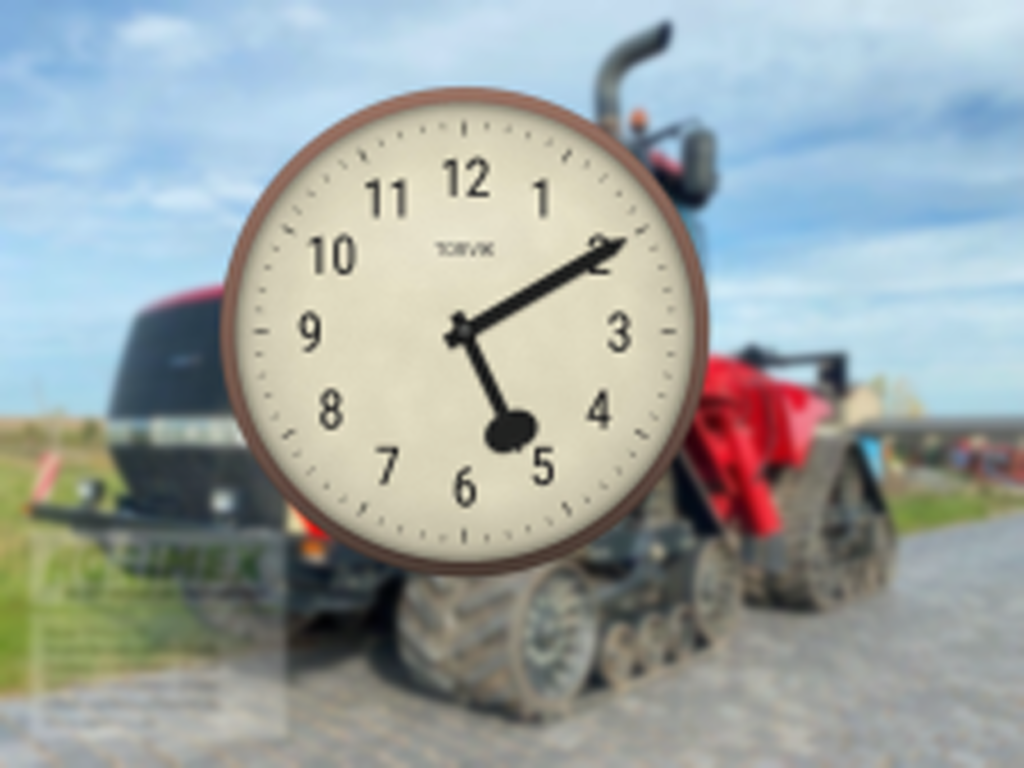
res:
h=5 m=10
